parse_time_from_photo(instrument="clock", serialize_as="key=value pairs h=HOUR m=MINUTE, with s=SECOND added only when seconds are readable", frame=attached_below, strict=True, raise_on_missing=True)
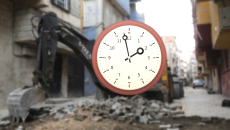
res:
h=1 m=58
